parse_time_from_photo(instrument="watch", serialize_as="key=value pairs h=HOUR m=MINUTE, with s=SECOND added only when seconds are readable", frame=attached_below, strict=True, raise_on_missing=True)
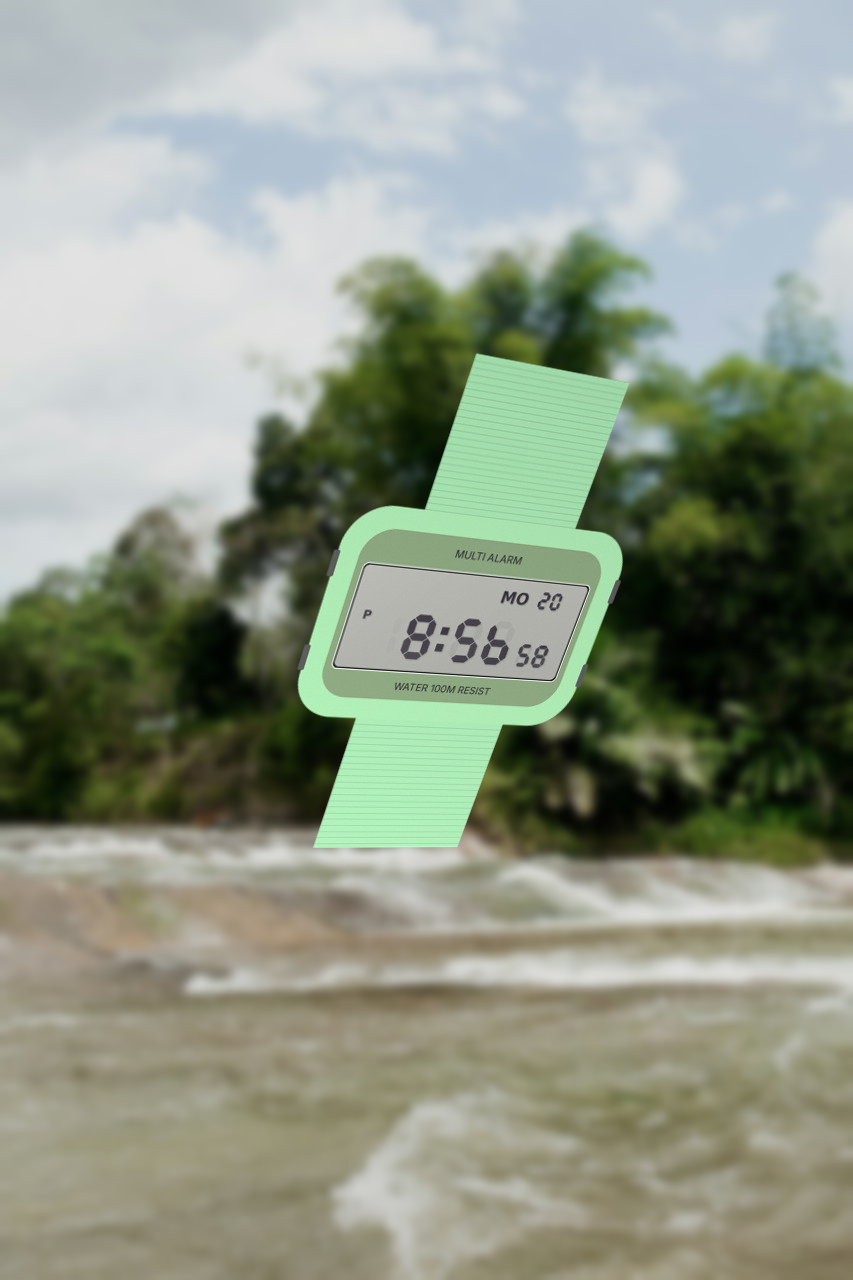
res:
h=8 m=56 s=58
